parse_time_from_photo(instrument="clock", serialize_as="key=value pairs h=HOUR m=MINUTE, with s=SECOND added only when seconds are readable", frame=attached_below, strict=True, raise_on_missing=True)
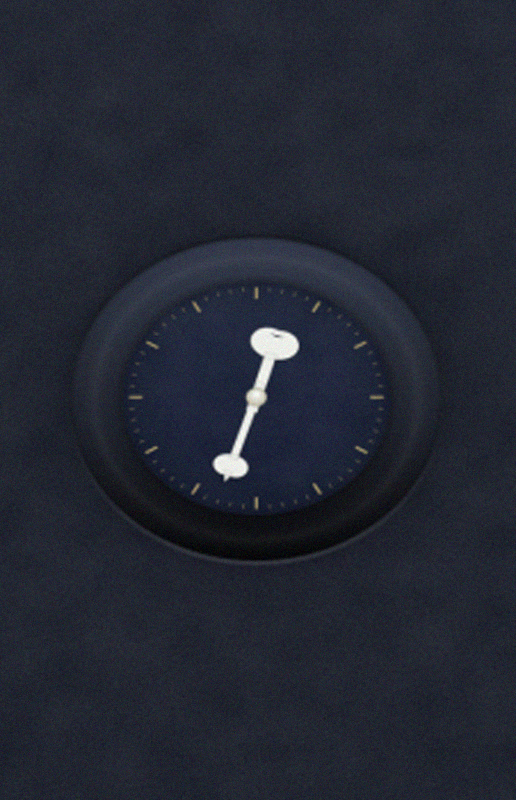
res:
h=12 m=33
